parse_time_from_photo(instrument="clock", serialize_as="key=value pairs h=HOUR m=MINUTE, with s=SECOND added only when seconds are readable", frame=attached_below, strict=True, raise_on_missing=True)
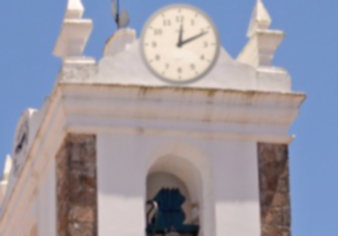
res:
h=12 m=11
